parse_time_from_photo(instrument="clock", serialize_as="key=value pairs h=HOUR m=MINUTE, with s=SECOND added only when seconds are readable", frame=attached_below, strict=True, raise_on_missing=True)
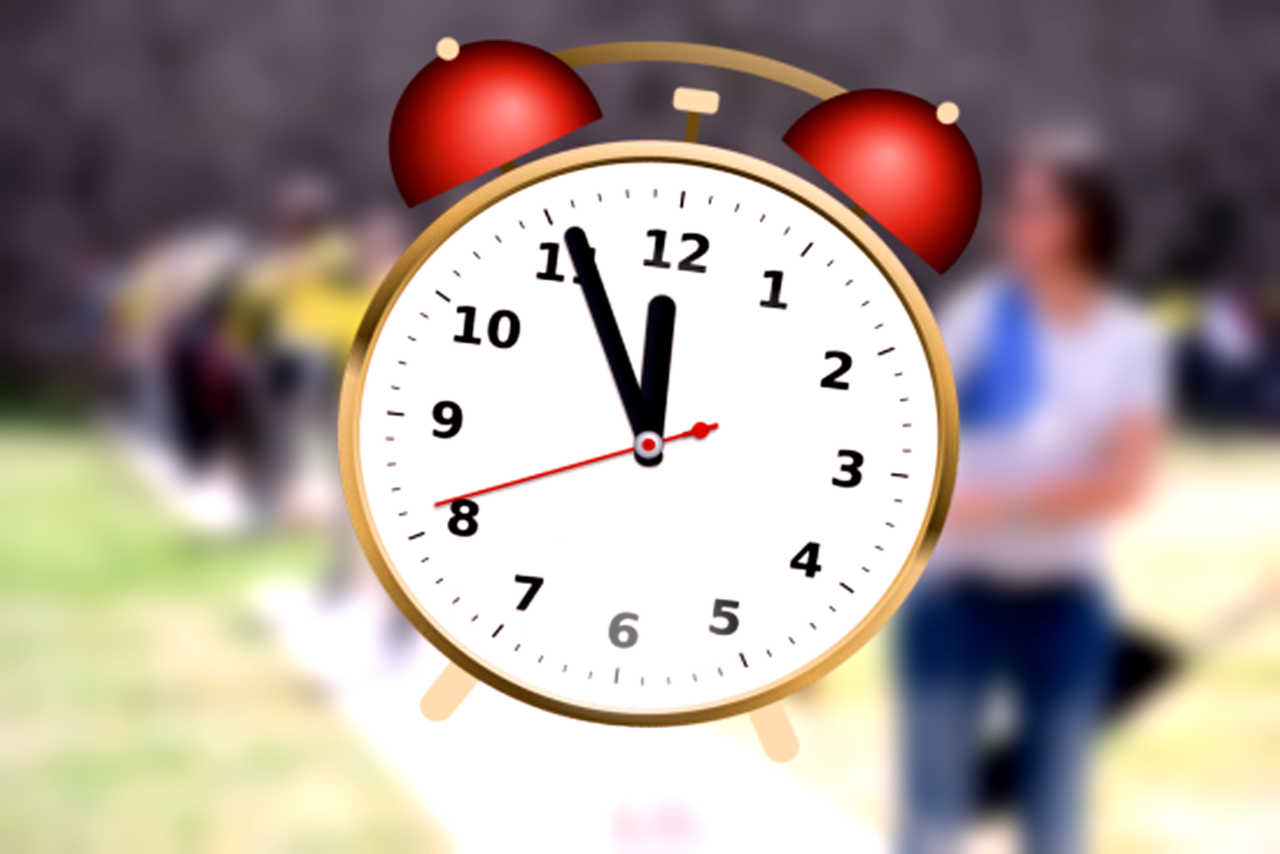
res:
h=11 m=55 s=41
